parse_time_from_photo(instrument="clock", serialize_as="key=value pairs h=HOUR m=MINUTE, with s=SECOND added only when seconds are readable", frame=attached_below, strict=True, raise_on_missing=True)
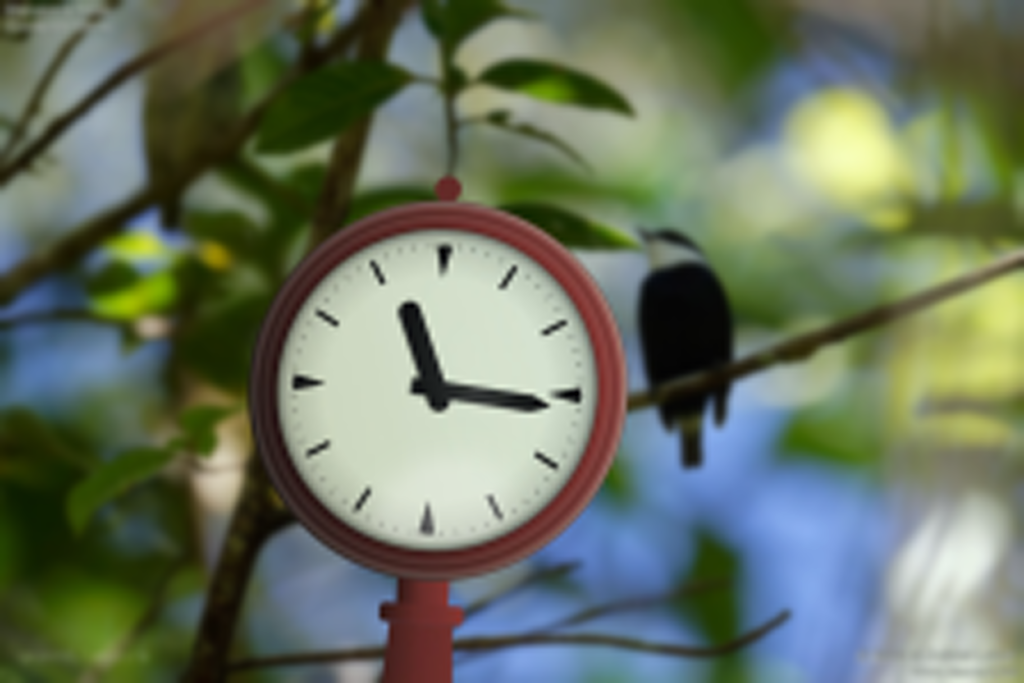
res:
h=11 m=16
